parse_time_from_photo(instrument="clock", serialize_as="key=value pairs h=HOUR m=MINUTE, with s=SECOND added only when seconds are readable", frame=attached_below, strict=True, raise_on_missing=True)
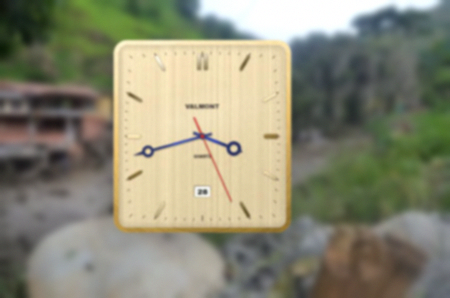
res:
h=3 m=42 s=26
